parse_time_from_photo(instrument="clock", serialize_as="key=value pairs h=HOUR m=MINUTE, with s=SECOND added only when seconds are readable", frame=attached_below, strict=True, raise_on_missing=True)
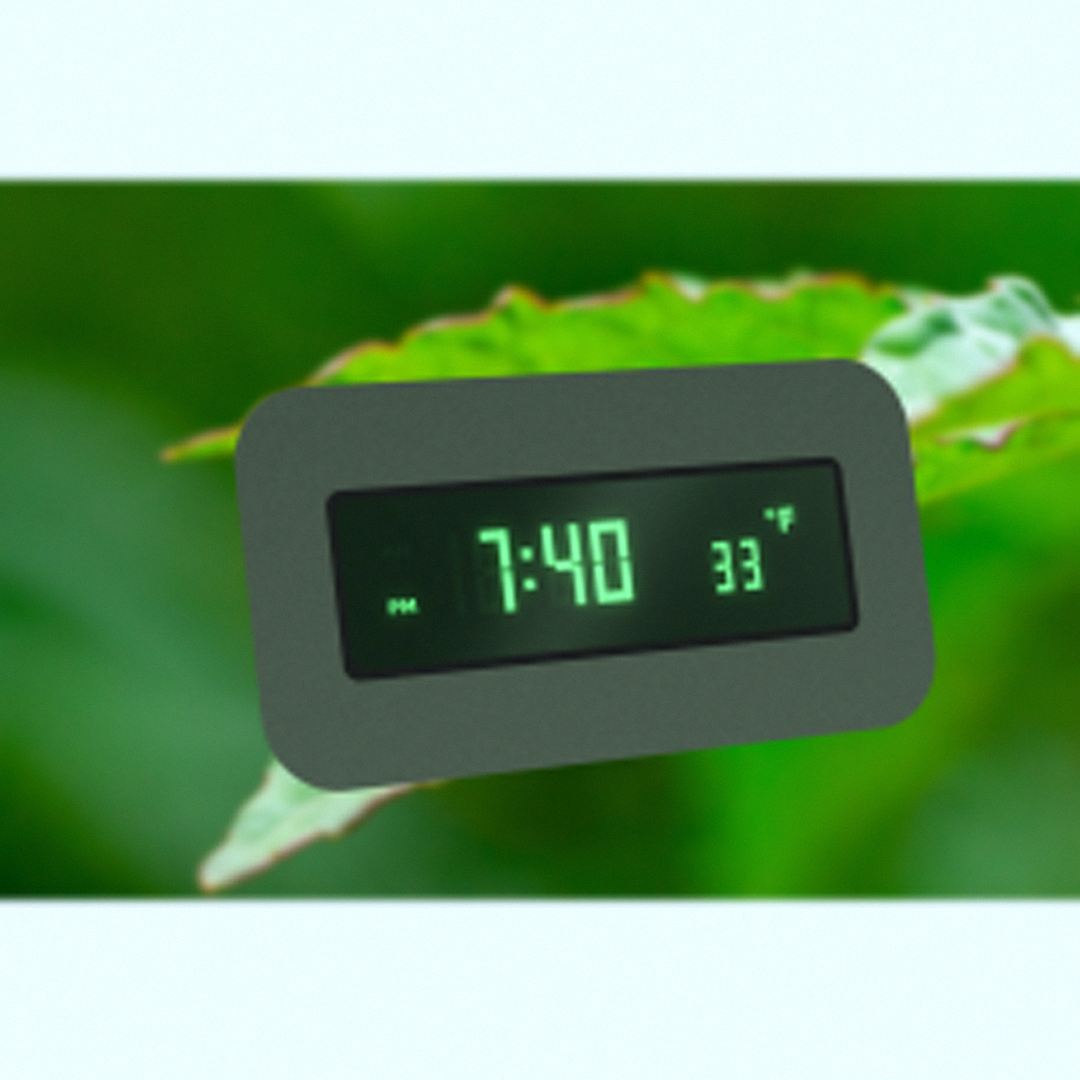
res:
h=7 m=40
